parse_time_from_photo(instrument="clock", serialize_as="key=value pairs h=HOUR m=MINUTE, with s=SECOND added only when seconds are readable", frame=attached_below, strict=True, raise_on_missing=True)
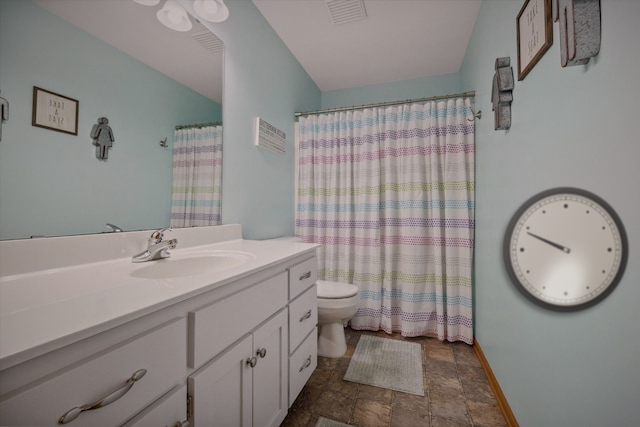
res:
h=9 m=49
